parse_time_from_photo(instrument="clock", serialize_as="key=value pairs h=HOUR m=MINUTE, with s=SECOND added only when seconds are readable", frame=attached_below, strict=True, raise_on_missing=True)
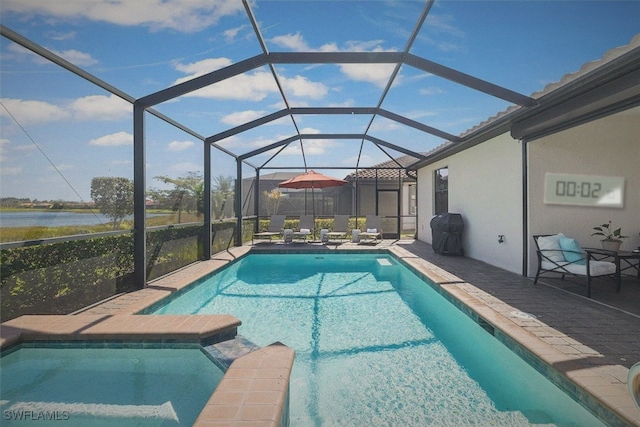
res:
h=0 m=2
